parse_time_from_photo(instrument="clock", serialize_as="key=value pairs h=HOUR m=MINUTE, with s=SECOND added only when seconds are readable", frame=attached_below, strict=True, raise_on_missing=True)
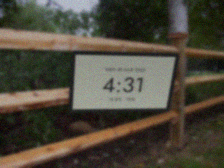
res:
h=4 m=31
